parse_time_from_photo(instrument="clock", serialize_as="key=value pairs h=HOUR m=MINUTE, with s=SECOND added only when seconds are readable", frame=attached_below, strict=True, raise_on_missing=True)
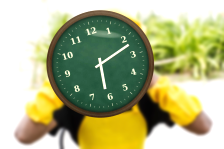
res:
h=6 m=12
